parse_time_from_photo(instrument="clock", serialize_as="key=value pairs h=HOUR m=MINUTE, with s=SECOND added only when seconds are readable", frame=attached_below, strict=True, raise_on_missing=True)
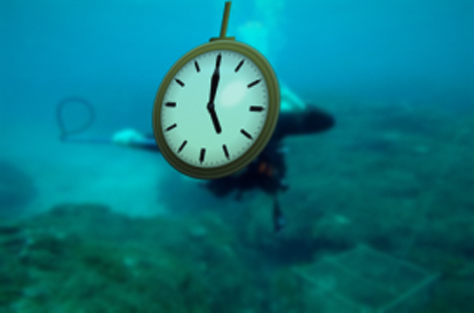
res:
h=5 m=0
